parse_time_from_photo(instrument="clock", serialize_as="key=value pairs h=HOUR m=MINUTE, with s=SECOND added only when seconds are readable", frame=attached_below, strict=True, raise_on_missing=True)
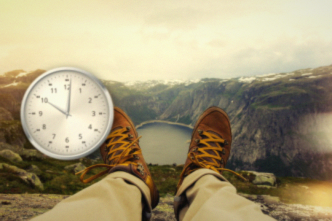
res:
h=10 m=1
